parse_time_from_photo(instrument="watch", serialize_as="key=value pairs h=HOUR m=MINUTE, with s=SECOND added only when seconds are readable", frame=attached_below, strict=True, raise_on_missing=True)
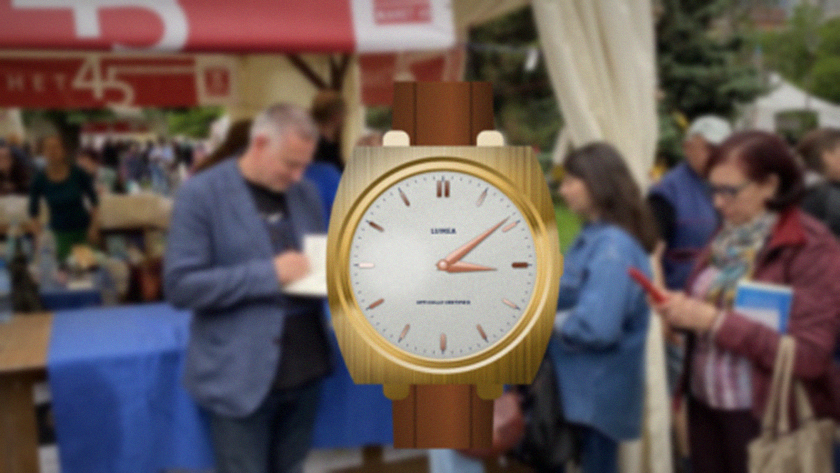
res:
h=3 m=9
